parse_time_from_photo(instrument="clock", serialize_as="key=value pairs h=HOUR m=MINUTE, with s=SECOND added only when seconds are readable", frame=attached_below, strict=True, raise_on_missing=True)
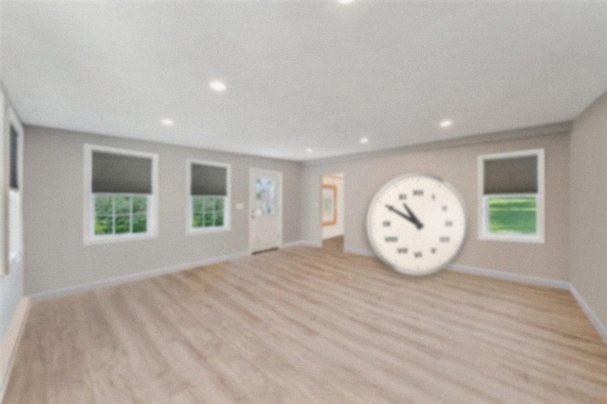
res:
h=10 m=50
